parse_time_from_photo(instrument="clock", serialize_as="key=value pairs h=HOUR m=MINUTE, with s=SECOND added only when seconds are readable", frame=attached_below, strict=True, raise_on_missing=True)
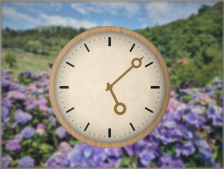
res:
h=5 m=8
